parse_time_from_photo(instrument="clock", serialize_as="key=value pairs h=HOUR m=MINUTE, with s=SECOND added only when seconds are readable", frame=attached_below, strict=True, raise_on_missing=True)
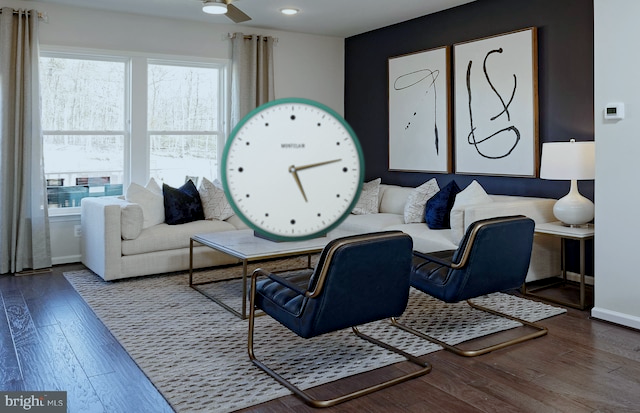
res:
h=5 m=13
